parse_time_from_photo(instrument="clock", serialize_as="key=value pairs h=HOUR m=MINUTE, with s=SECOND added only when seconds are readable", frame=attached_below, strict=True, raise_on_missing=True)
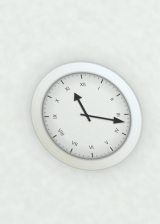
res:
h=11 m=17
